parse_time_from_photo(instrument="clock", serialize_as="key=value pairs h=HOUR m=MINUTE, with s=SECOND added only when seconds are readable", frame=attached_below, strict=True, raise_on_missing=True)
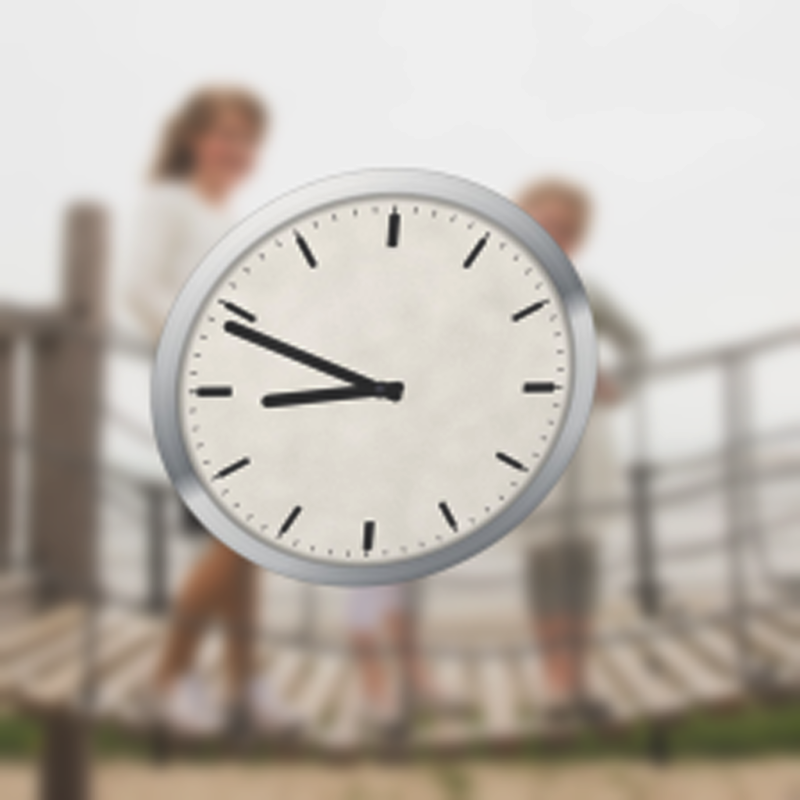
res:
h=8 m=49
